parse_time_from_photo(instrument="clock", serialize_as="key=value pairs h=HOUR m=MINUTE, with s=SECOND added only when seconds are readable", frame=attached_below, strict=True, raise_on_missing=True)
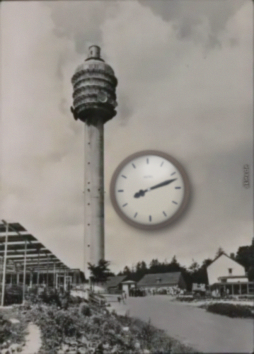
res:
h=8 m=12
